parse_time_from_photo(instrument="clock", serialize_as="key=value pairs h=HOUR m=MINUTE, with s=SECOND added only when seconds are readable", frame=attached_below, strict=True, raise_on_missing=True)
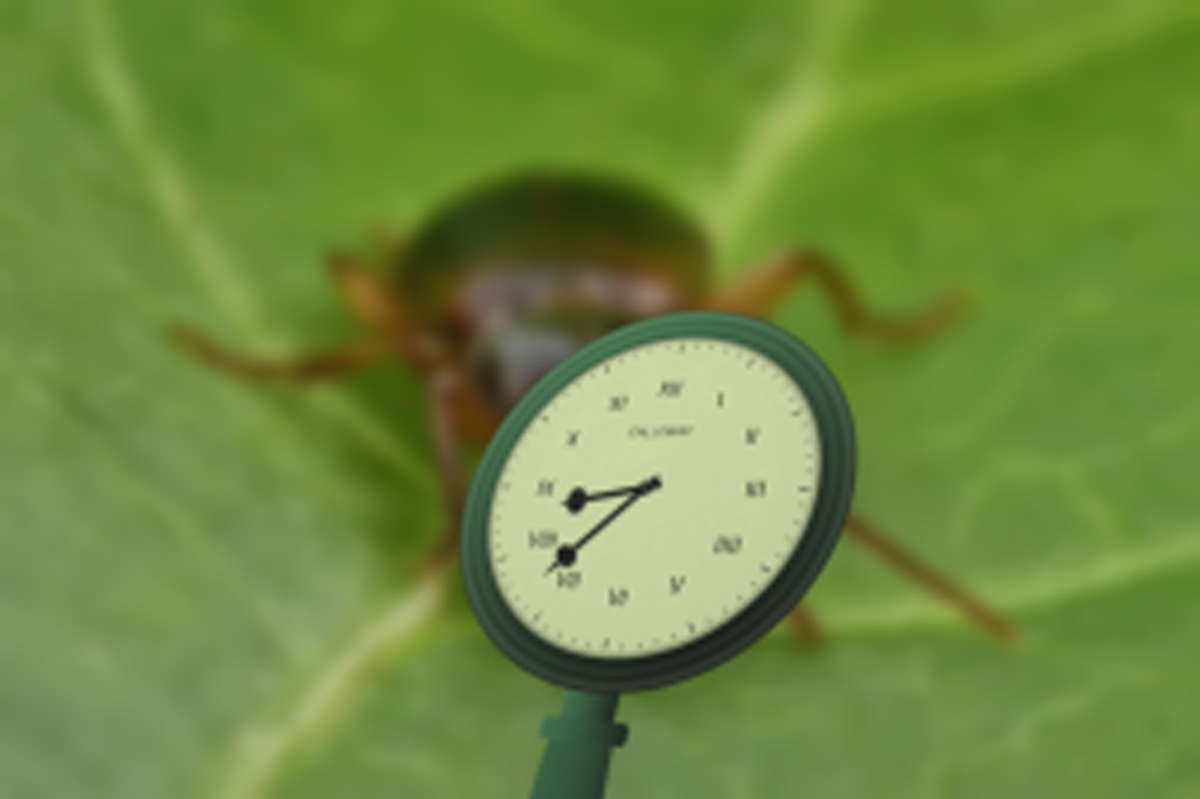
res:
h=8 m=37
